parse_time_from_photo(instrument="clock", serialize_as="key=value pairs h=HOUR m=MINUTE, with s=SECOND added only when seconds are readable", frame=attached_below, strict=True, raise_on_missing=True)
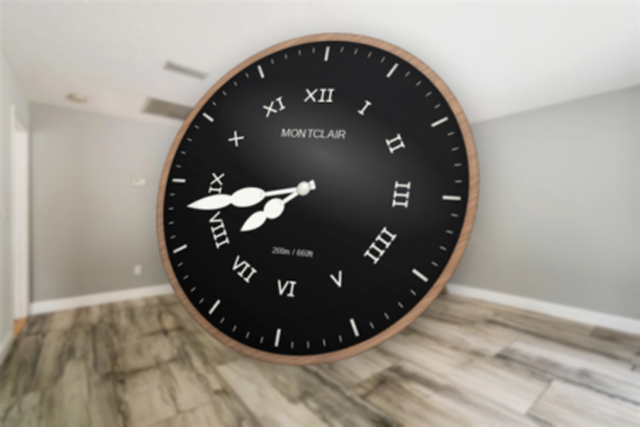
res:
h=7 m=43
